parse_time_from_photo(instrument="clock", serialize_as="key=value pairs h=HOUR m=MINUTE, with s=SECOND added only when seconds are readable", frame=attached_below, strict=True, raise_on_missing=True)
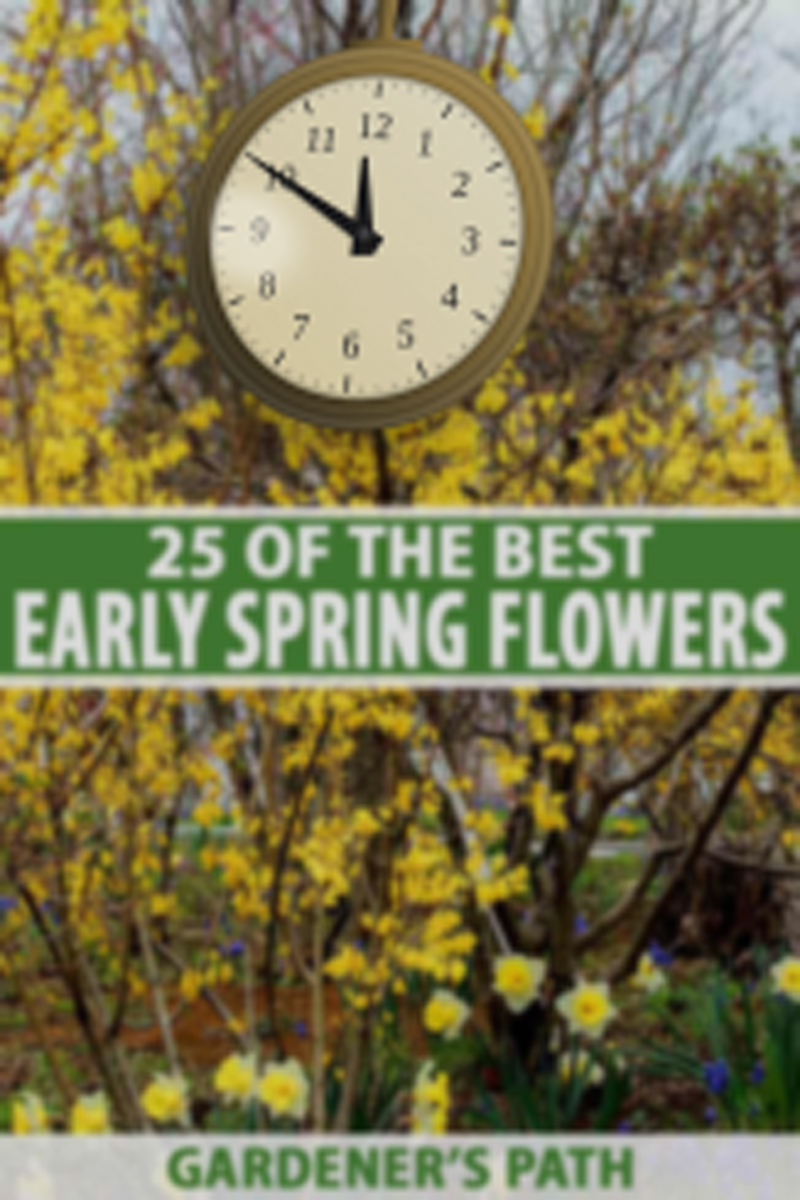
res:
h=11 m=50
